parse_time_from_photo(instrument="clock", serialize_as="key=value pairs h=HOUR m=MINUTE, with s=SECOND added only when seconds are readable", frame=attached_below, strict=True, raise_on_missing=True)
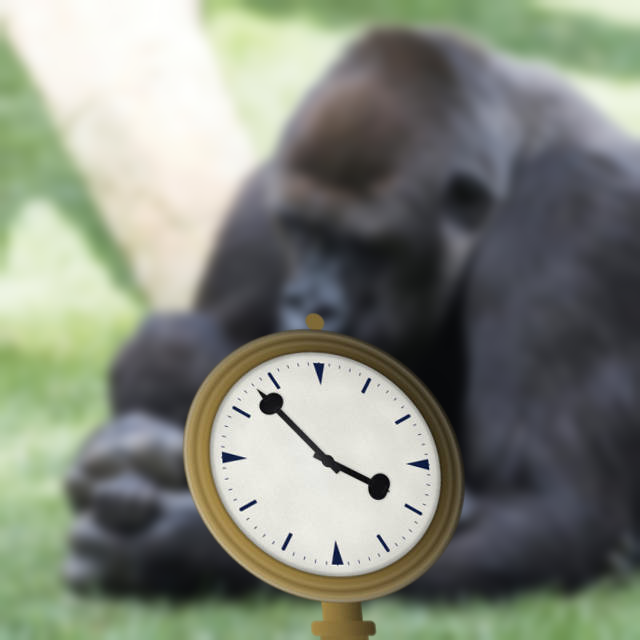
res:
h=3 m=53
